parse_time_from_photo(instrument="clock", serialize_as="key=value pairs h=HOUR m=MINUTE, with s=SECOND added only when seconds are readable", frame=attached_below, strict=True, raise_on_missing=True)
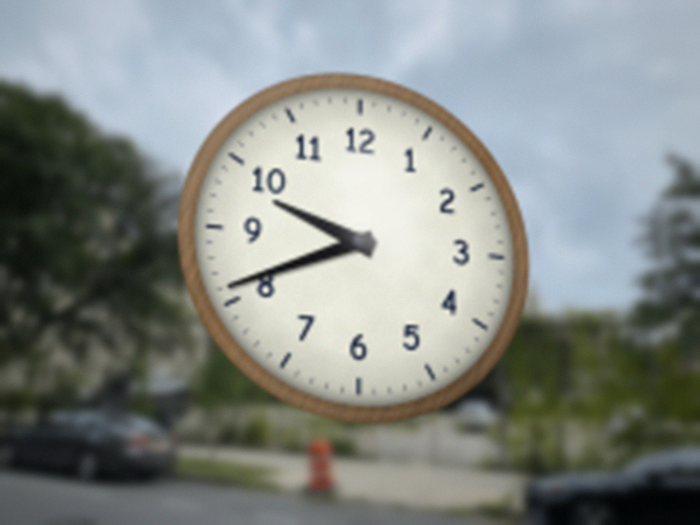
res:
h=9 m=41
